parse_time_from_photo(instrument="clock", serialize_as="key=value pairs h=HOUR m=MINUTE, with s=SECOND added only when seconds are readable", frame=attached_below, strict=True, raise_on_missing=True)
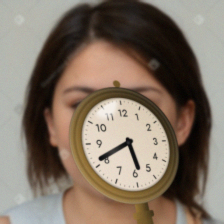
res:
h=5 m=41
